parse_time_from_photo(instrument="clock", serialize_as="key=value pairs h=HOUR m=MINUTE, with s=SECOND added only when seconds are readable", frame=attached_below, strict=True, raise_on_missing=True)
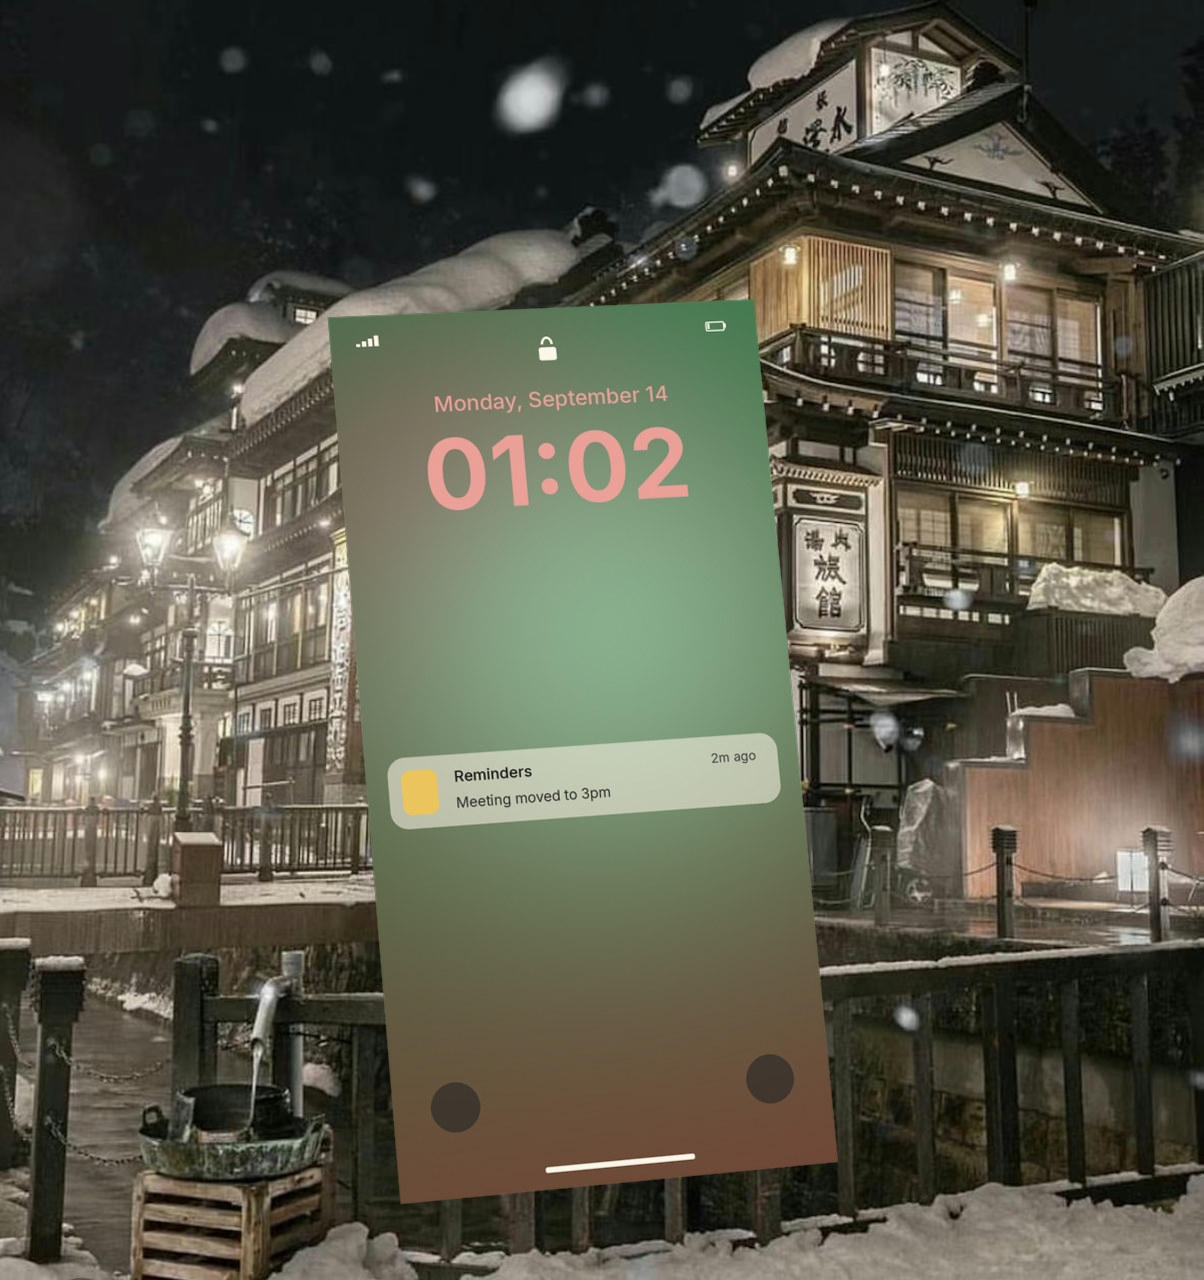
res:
h=1 m=2
